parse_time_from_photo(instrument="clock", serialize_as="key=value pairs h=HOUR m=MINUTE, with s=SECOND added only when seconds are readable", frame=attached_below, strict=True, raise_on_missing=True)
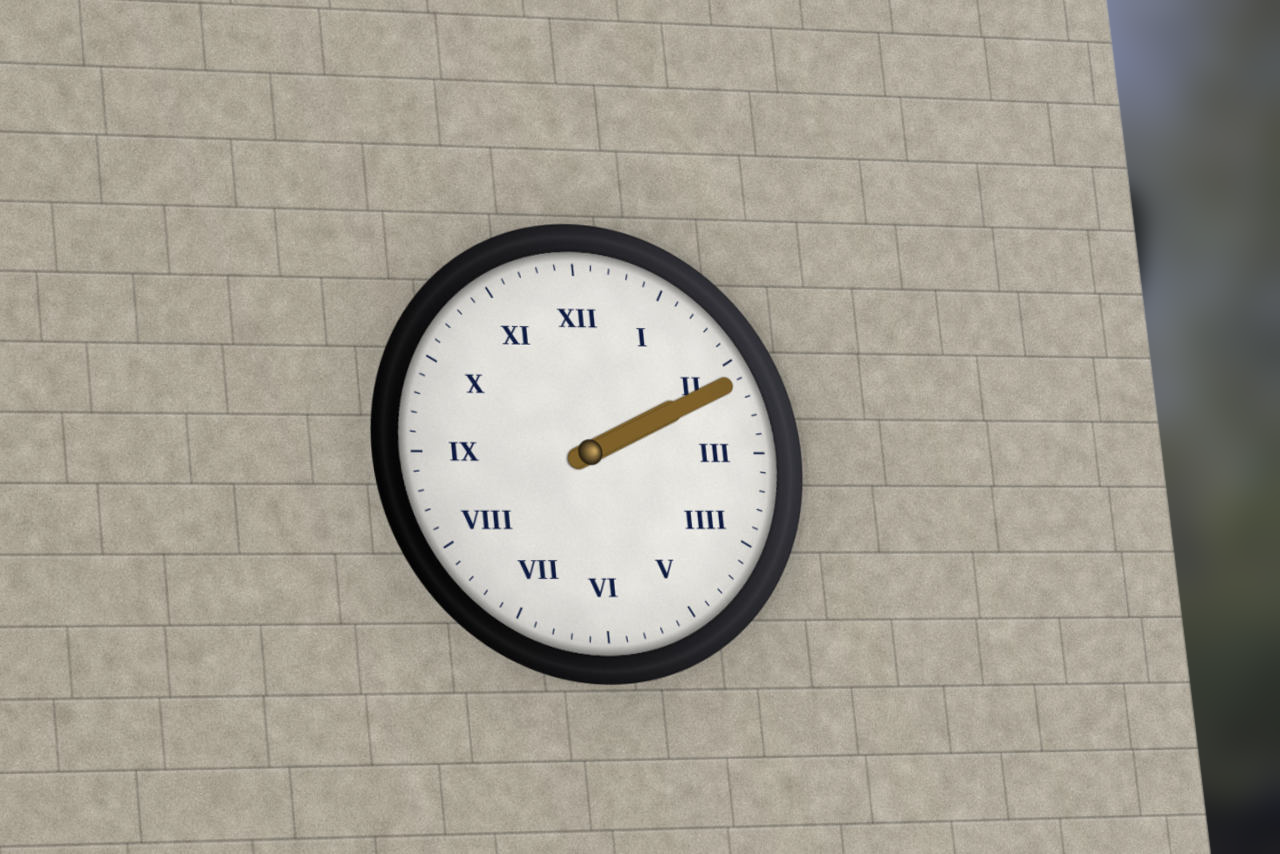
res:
h=2 m=11
